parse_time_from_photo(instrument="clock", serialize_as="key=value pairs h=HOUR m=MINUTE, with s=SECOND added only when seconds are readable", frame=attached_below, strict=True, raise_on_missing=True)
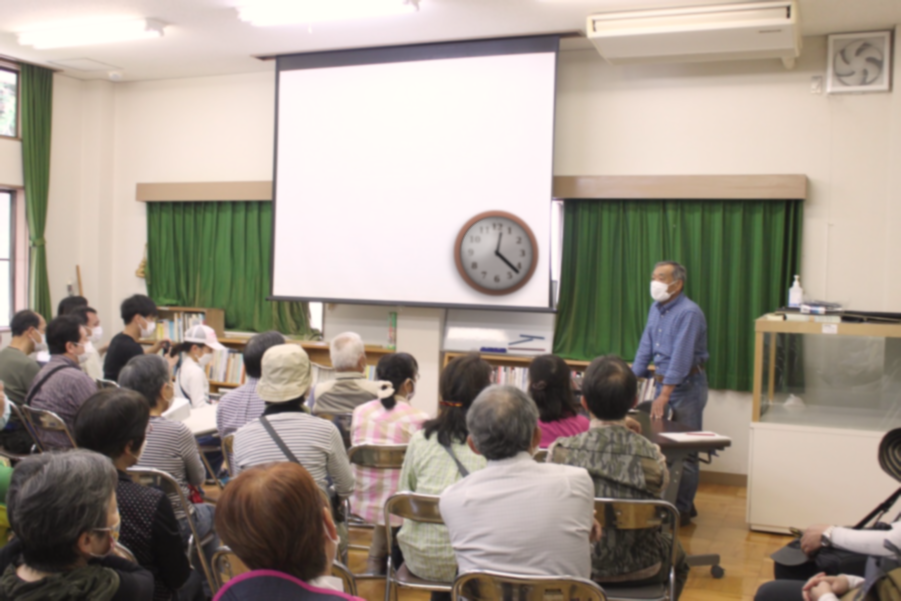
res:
h=12 m=22
